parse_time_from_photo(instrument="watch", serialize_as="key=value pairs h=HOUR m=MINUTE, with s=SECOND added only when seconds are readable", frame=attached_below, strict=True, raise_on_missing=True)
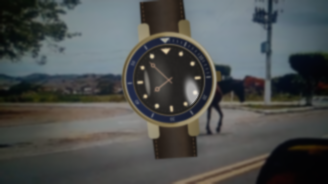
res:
h=7 m=53
